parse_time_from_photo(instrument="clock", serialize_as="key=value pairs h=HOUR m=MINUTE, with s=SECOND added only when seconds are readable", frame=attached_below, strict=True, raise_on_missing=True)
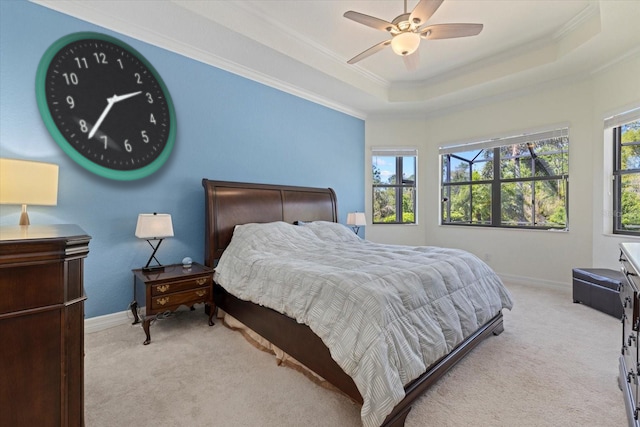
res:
h=2 m=38
